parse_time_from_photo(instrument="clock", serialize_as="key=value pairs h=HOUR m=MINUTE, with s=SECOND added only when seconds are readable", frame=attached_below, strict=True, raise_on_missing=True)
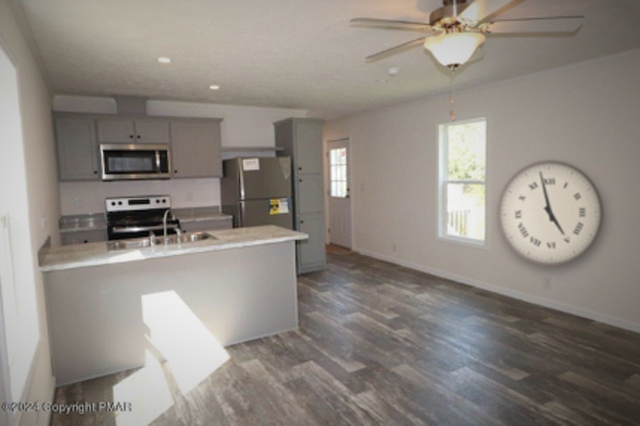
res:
h=4 m=58
